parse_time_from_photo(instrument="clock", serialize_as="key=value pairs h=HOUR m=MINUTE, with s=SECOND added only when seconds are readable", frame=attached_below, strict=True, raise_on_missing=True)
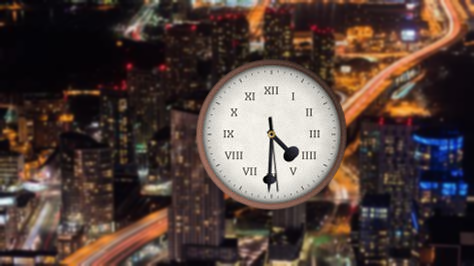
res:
h=4 m=30 s=29
